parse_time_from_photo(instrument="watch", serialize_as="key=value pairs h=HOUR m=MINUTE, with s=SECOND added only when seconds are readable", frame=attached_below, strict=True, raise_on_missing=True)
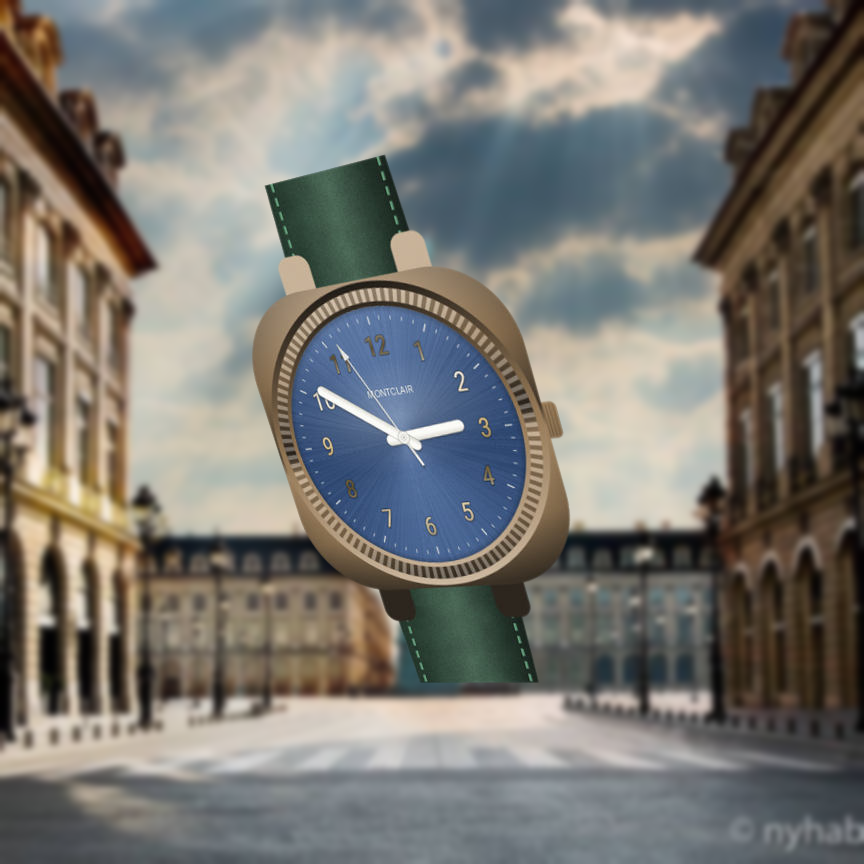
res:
h=2 m=50 s=56
